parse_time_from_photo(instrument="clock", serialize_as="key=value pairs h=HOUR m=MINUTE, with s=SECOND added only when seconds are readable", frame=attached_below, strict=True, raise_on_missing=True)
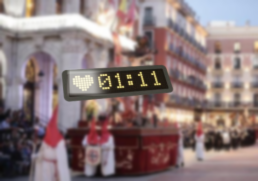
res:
h=1 m=11
